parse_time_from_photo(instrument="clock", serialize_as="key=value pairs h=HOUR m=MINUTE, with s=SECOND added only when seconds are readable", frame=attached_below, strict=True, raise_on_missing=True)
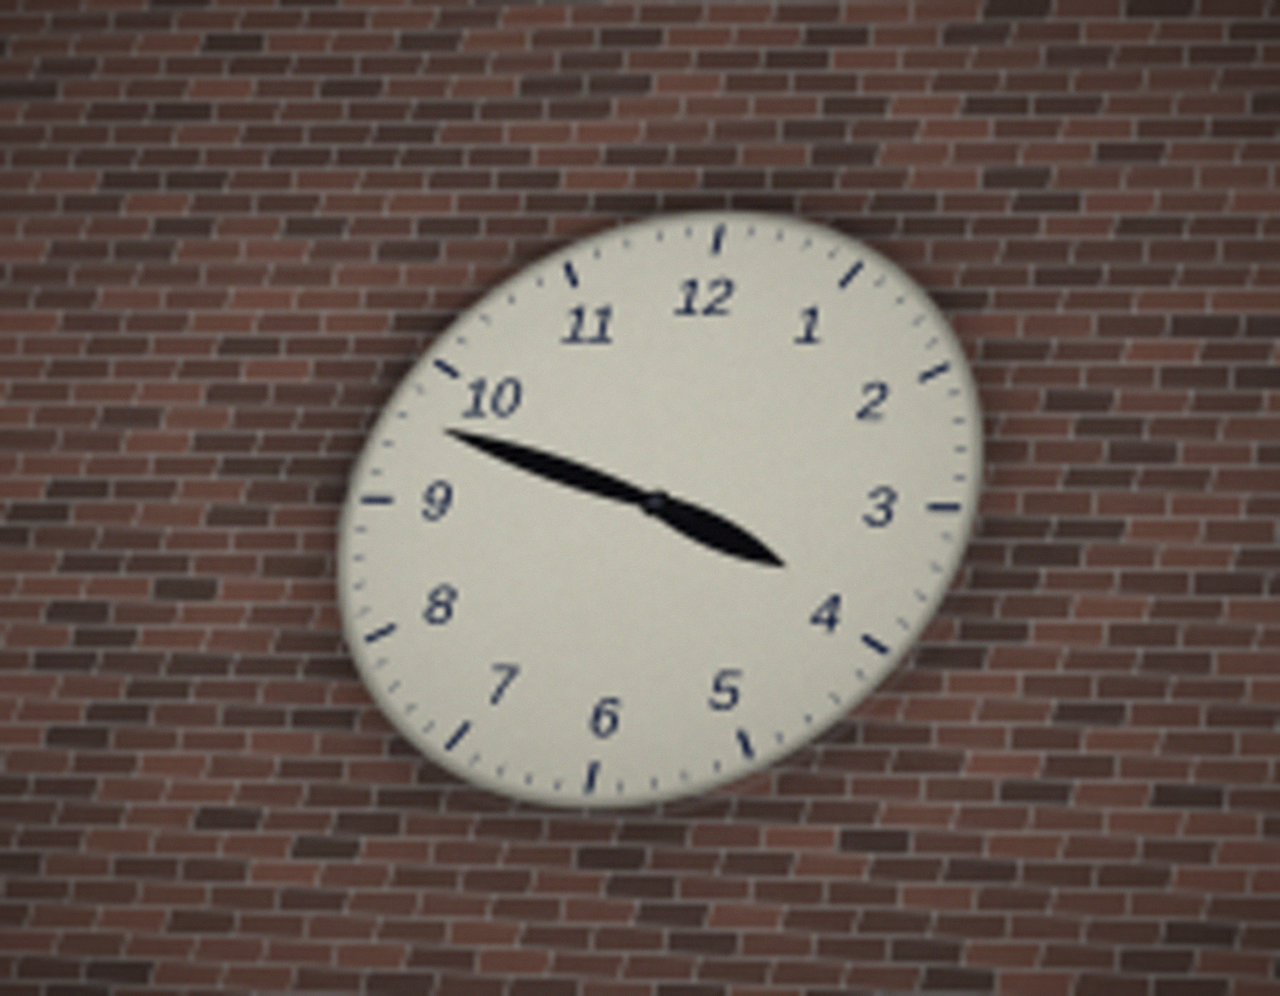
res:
h=3 m=48
